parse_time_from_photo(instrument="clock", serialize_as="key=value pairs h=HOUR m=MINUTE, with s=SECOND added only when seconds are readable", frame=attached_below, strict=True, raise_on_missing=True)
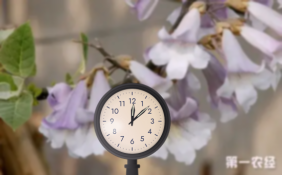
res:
h=12 m=8
